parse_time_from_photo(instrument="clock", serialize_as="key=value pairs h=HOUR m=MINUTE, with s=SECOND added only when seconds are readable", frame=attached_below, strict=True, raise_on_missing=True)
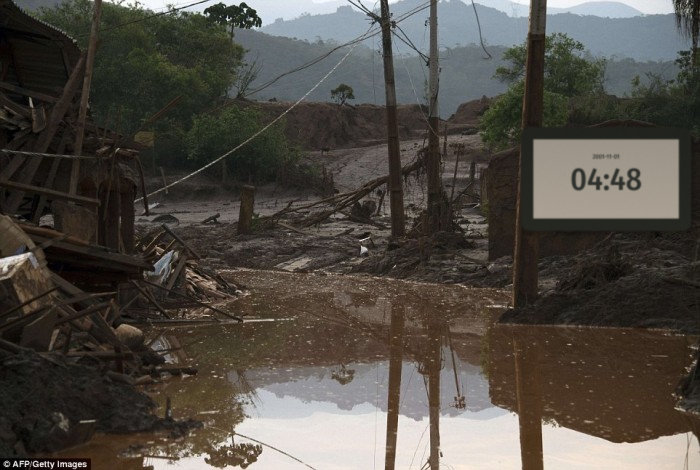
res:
h=4 m=48
